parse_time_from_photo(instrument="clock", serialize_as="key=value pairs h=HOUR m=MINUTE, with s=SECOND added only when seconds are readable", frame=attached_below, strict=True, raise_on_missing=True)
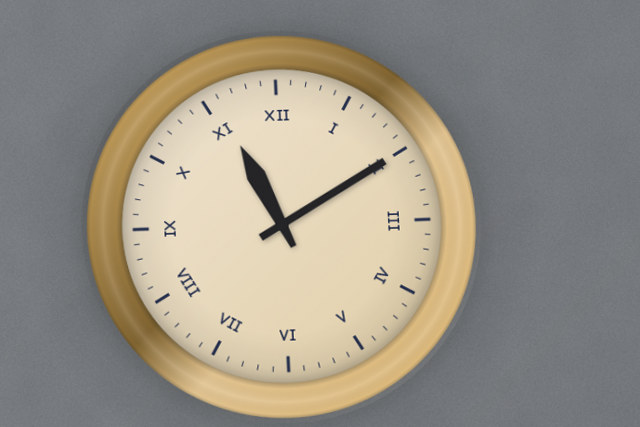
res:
h=11 m=10
